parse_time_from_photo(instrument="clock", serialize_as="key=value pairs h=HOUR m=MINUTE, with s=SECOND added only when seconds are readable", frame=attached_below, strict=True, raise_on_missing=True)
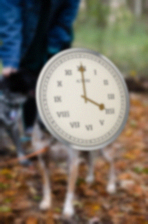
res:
h=4 m=0
